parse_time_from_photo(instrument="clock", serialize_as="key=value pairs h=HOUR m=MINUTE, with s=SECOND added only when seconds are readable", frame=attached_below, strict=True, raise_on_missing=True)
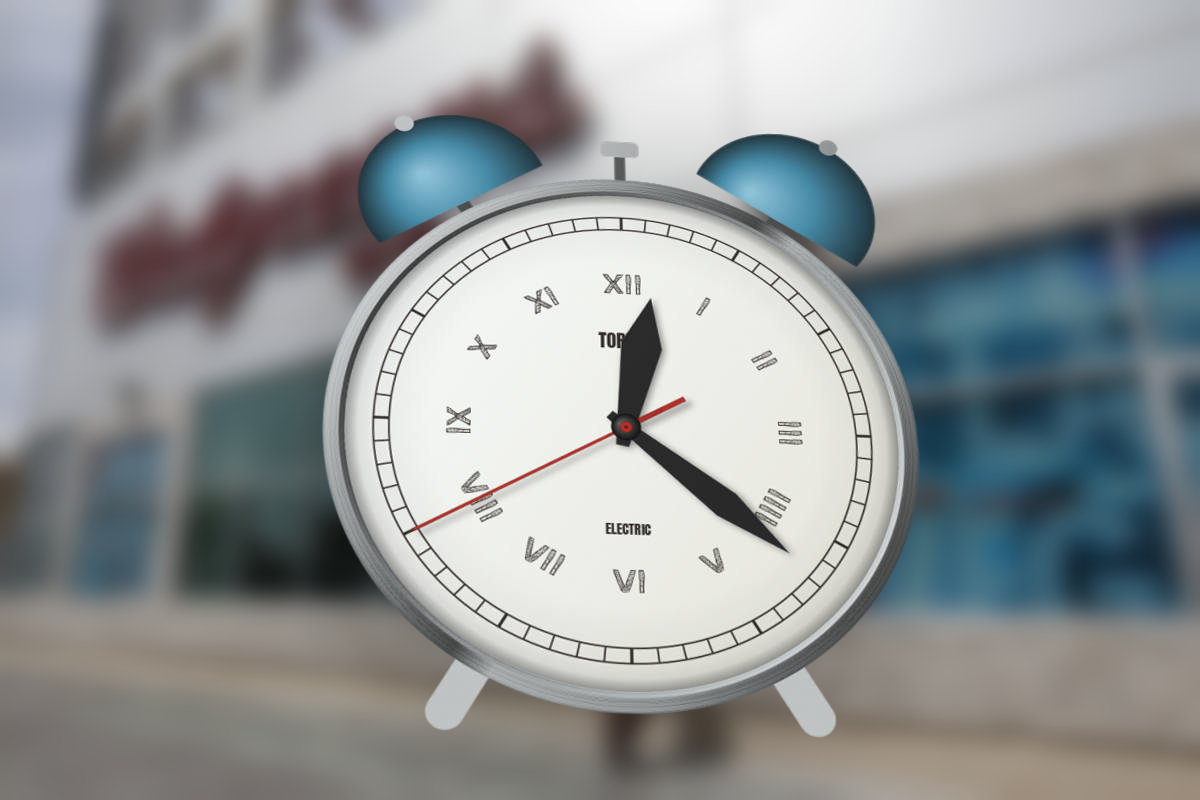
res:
h=12 m=21 s=40
